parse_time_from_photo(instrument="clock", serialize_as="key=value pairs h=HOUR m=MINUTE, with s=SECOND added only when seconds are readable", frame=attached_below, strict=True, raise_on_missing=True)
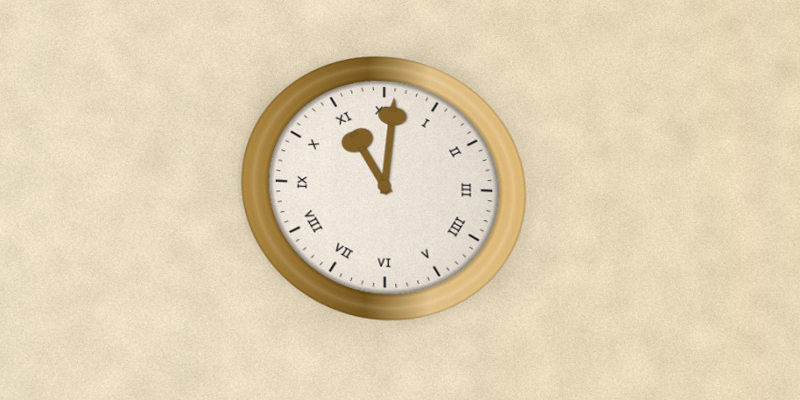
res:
h=11 m=1
